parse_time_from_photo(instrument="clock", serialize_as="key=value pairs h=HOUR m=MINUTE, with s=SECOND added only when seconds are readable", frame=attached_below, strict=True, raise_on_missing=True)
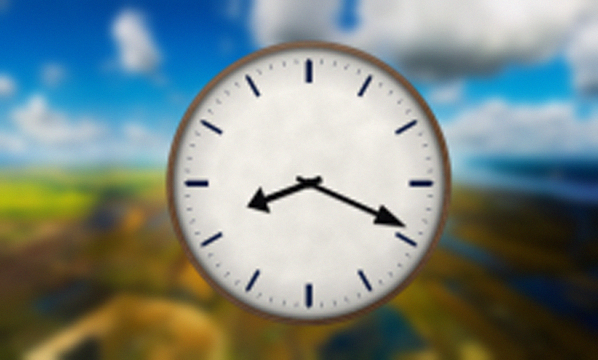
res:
h=8 m=19
